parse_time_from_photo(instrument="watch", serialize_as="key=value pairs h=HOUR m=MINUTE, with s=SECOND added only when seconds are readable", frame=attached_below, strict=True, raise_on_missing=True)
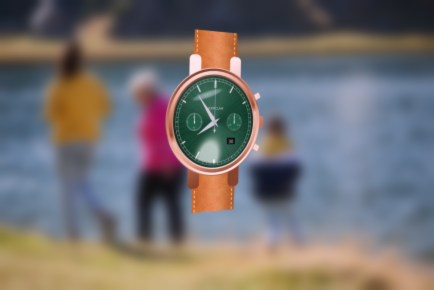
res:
h=7 m=54
